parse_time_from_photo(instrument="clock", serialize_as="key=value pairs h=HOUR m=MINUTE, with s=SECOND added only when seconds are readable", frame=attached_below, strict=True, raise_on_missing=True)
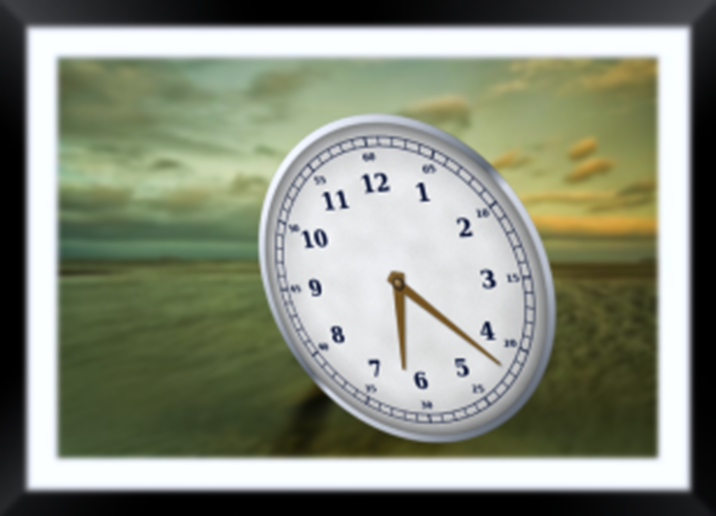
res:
h=6 m=22
